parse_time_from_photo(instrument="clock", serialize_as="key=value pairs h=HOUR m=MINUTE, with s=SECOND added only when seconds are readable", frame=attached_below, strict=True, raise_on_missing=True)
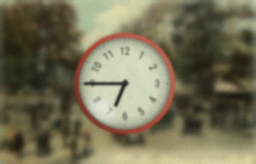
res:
h=6 m=45
